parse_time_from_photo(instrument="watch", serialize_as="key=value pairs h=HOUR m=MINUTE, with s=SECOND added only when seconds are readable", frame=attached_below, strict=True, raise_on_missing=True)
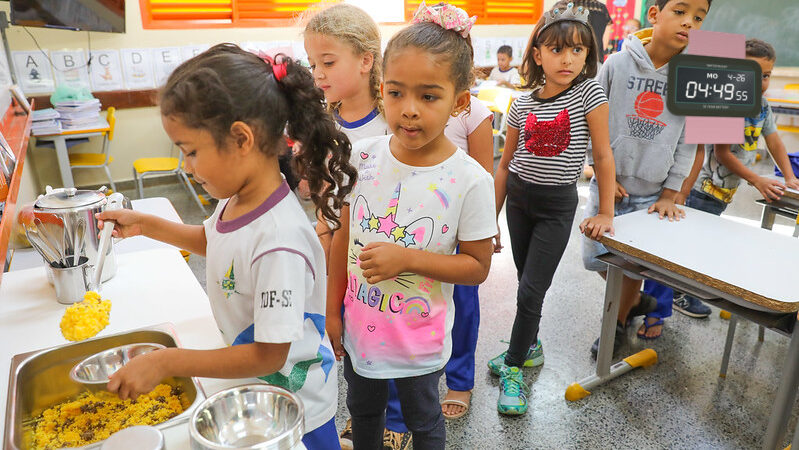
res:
h=4 m=49 s=55
